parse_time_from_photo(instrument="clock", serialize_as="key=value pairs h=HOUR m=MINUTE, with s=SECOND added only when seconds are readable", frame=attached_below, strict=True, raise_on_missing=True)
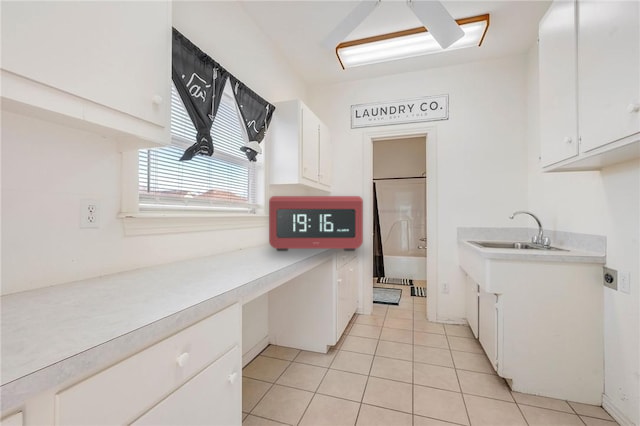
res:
h=19 m=16
